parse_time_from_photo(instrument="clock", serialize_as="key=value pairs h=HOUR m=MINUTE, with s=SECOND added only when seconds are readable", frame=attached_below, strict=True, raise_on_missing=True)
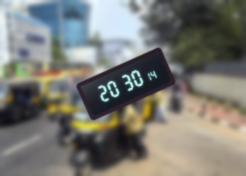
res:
h=20 m=30 s=14
